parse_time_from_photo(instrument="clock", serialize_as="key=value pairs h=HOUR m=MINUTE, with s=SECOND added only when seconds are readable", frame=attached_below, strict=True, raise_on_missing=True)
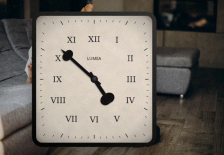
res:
h=4 m=52
